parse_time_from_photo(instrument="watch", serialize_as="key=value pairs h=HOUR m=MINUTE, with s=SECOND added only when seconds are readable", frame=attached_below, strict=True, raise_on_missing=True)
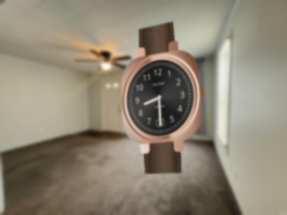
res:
h=8 m=30
